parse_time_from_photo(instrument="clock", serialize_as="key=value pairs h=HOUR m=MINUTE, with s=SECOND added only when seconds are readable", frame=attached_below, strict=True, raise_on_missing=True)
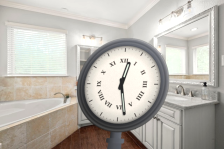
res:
h=12 m=28
